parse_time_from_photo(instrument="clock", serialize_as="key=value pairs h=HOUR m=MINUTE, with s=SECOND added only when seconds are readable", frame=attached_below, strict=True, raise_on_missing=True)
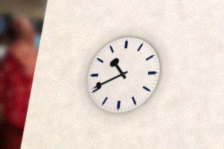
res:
h=10 m=41
